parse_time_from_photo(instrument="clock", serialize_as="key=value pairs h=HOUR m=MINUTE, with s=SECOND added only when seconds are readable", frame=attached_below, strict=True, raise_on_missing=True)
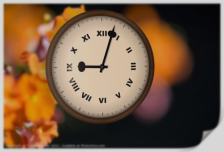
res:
h=9 m=3
